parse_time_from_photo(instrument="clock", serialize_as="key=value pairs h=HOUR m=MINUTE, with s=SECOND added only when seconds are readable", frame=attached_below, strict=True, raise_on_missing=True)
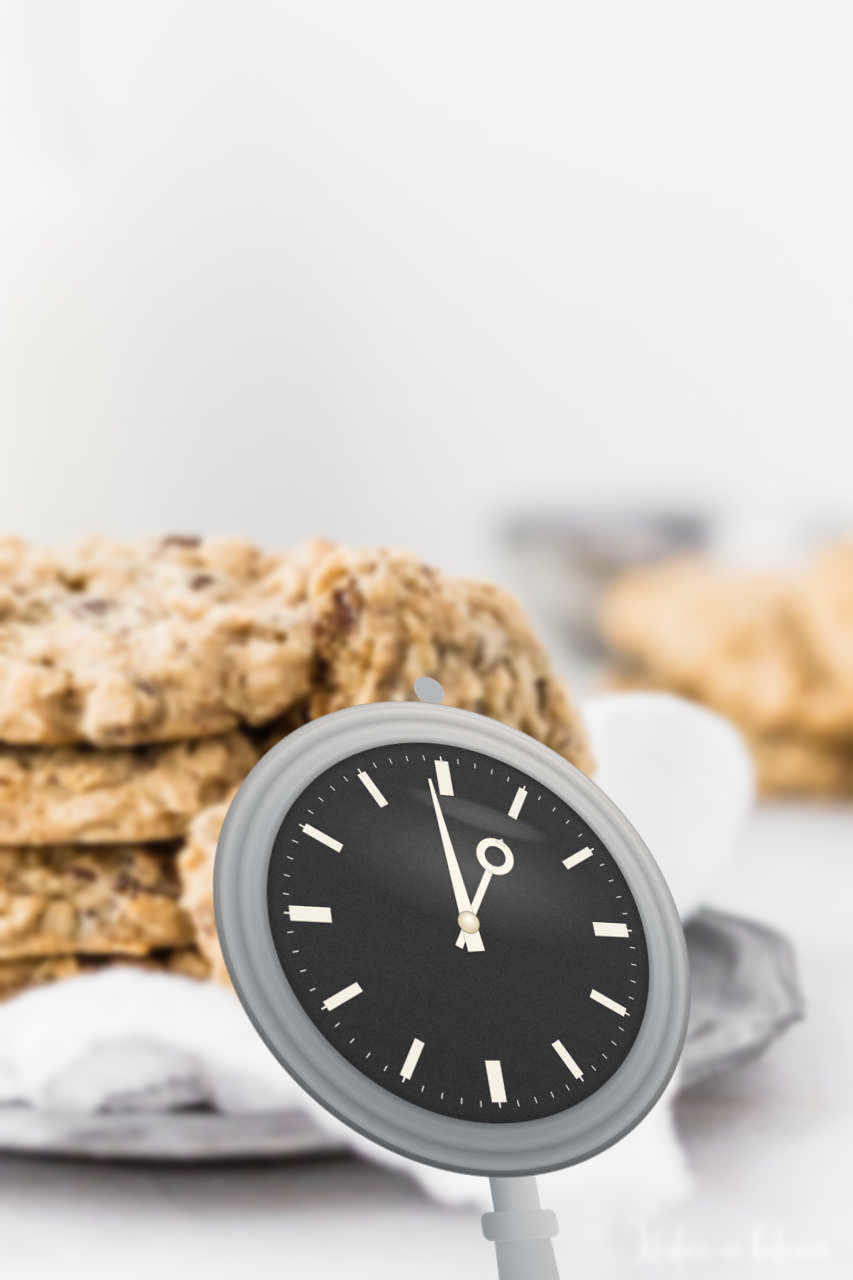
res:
h=12 m=59
